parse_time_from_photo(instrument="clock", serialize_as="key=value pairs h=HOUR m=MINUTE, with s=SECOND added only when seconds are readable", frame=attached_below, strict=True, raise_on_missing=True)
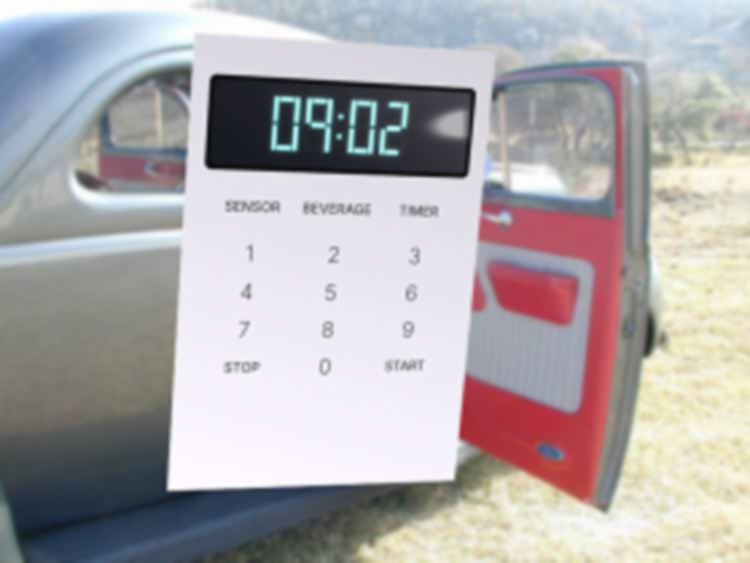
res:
h=9 m=2
